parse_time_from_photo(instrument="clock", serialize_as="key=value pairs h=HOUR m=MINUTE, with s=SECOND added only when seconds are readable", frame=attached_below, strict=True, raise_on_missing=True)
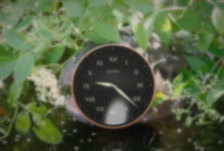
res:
h=9 m=22
